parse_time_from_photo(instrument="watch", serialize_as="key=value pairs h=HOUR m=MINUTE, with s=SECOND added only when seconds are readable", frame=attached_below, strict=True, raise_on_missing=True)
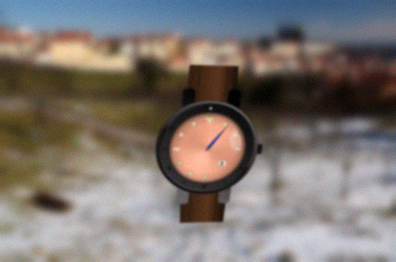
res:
h=1 m=6
